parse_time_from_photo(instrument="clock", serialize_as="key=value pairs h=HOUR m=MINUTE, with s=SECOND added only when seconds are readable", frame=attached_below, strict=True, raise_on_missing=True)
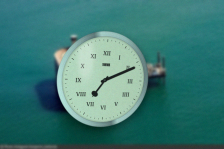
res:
h=7 m=11
